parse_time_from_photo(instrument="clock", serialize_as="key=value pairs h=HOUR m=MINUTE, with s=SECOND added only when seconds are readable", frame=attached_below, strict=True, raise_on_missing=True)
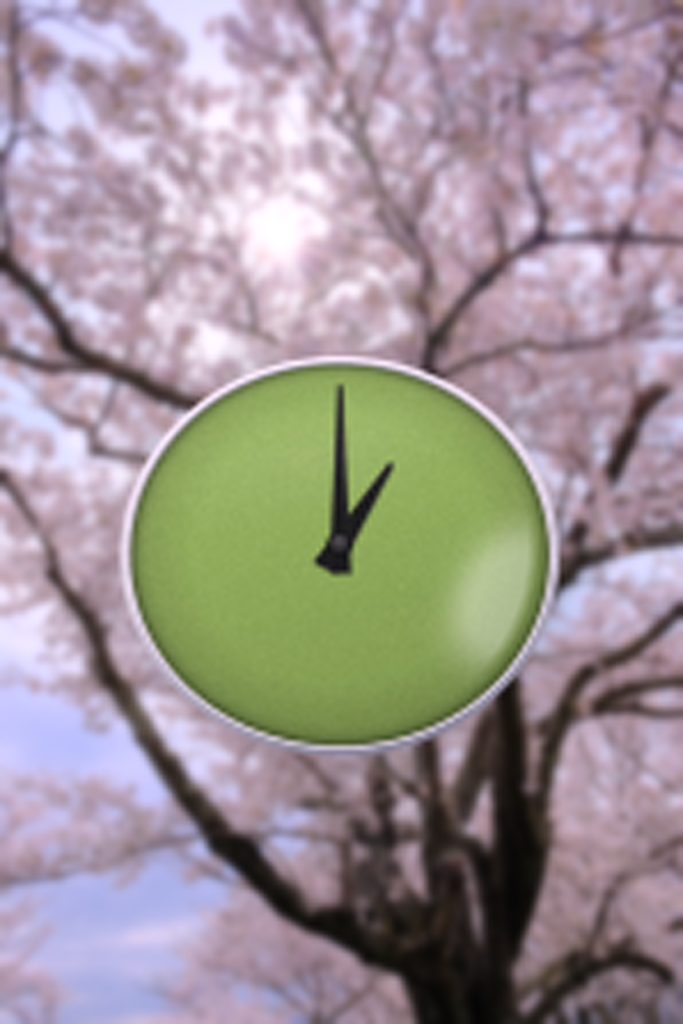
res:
h=1 m=0
